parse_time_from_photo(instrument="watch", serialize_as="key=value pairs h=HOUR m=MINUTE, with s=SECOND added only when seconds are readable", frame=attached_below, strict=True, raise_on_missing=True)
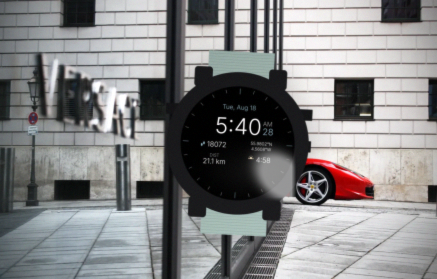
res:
h=5 m=40 s=28
